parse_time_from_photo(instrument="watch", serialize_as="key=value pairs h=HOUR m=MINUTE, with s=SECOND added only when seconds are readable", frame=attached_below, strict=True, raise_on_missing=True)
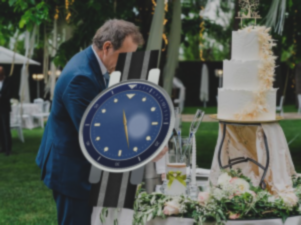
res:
h=11 m=27
